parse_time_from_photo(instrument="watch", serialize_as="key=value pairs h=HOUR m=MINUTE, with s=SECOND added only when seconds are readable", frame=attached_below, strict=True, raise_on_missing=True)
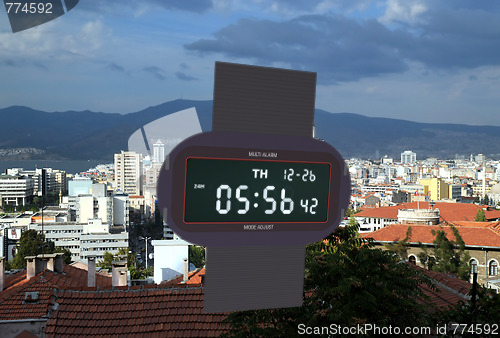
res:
h=5 m=56 s=42
